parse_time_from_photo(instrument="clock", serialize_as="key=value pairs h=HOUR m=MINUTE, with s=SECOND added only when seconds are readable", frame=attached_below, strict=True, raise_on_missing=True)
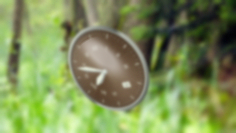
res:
h=7 m=48
